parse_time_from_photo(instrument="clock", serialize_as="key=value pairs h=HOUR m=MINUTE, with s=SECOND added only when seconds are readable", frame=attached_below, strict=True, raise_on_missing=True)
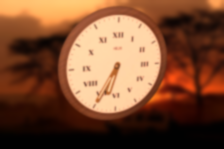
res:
h=6 m=35
